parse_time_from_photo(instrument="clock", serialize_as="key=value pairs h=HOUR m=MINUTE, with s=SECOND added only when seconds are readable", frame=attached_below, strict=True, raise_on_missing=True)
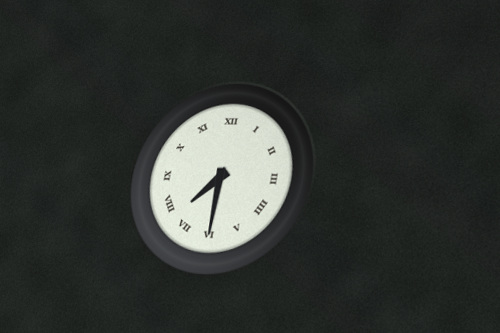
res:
h=7 m=30
